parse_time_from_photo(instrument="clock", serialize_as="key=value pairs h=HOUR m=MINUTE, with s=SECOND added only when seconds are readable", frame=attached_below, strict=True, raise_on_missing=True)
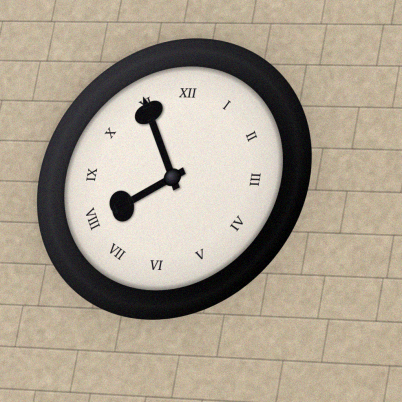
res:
h=7 m=55
